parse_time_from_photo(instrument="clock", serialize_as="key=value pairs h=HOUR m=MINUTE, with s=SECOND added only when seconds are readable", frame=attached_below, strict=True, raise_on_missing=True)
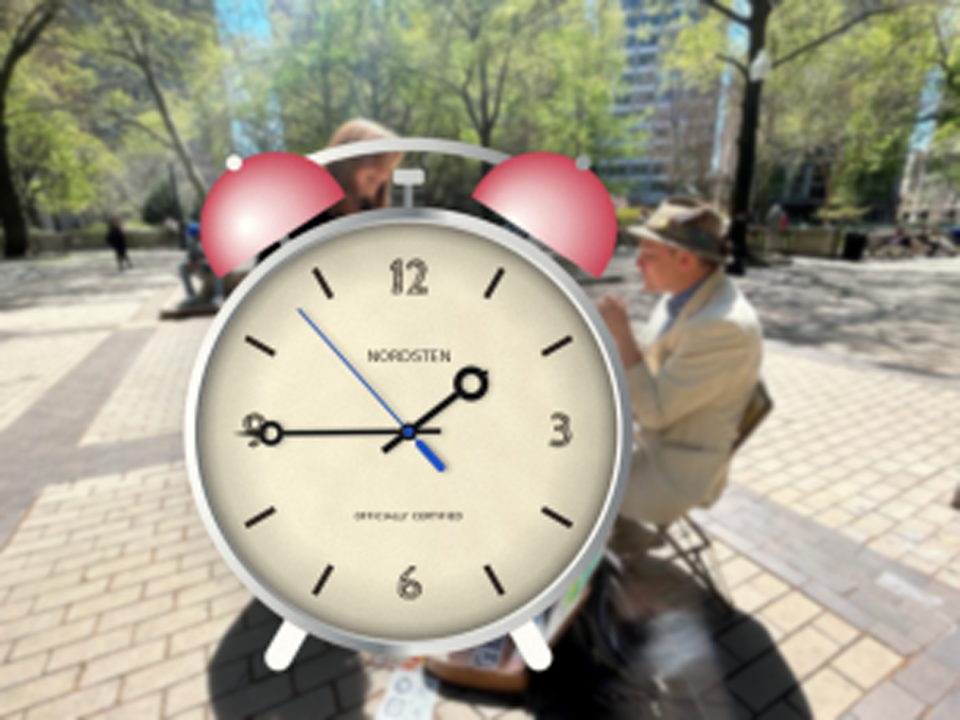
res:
h=1 m=44 s=53
